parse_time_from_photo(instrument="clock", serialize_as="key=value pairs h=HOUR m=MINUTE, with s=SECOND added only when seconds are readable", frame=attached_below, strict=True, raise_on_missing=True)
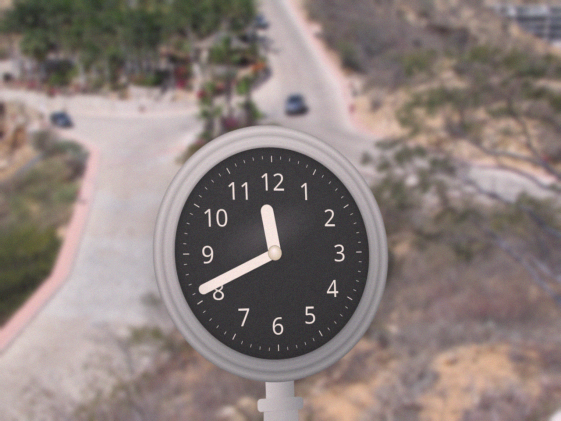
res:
h=11 m=41
